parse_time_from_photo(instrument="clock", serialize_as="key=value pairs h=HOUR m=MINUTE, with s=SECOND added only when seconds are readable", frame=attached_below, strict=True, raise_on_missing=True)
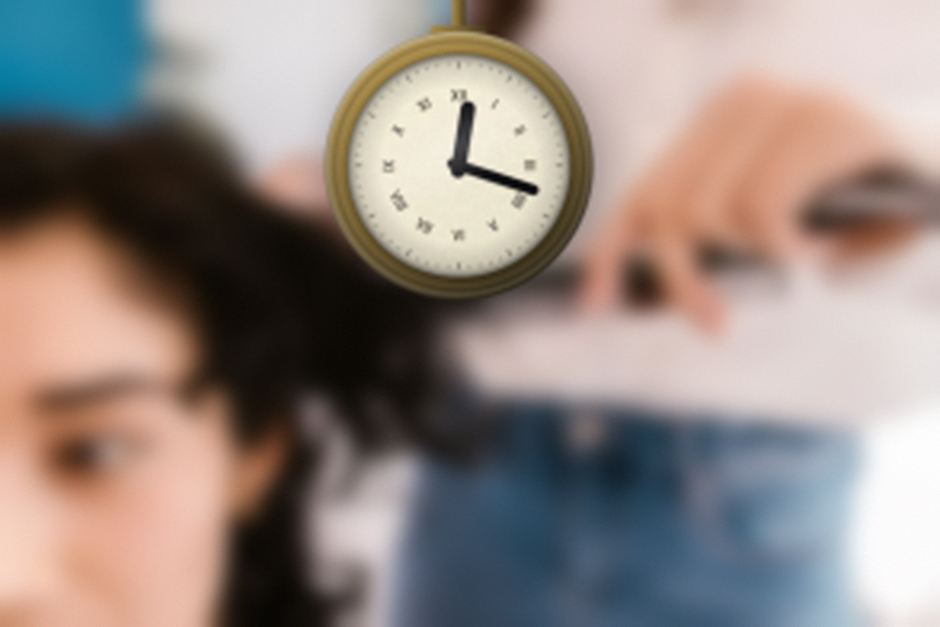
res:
h=12 m=18
